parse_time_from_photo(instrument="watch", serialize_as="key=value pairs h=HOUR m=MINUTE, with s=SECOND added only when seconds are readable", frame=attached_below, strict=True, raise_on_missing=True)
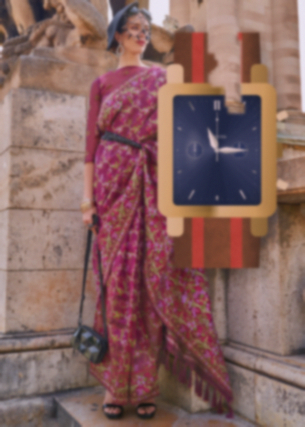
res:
h=11 m=15
